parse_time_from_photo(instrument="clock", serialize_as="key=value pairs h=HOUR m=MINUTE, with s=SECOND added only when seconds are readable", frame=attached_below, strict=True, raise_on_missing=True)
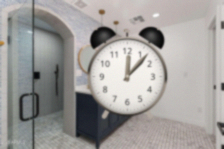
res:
h=12 m=7
